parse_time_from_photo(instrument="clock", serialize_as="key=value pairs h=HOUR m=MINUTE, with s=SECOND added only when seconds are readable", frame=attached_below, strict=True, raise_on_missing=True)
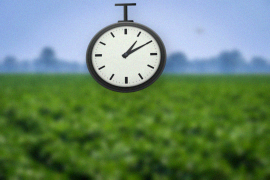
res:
h=1 m=10
